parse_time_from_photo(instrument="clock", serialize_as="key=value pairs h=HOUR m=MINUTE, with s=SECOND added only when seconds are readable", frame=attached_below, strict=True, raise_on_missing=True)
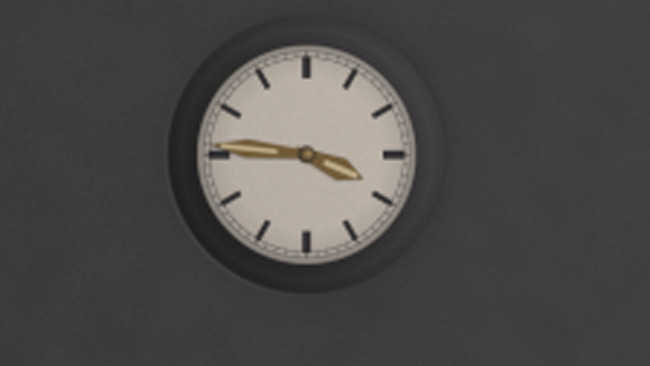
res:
h=3 m=46
